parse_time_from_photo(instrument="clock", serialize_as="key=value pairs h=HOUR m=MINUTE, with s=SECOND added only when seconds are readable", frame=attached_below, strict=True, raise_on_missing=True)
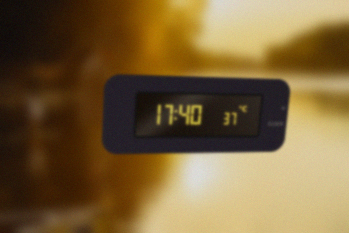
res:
h=17 m=40
